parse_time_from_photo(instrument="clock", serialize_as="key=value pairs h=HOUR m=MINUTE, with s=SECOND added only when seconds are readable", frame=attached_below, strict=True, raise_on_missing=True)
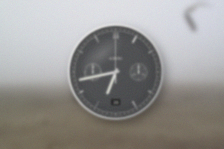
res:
h=6 m=43
